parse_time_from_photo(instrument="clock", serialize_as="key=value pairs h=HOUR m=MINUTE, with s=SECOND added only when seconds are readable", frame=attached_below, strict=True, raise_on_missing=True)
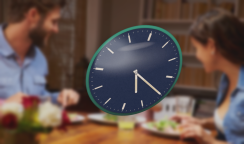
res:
h=5 m=20
